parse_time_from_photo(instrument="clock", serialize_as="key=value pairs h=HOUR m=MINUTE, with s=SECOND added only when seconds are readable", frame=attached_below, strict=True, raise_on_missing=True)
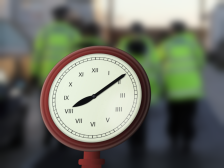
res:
h=8 m=9
